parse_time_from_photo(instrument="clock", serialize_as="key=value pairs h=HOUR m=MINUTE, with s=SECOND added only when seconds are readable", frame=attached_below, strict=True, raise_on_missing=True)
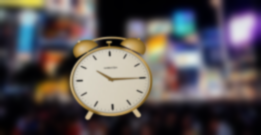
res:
h=10 m=15
